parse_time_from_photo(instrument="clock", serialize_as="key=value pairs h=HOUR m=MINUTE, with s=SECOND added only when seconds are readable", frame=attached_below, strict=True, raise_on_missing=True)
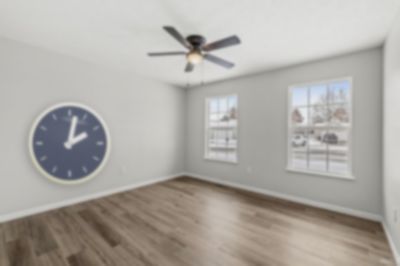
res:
h=2 m=2
